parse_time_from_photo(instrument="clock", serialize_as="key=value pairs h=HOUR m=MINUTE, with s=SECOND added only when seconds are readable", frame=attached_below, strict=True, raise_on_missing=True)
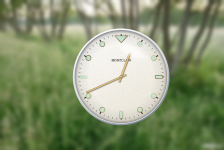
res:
h=12 m=41
